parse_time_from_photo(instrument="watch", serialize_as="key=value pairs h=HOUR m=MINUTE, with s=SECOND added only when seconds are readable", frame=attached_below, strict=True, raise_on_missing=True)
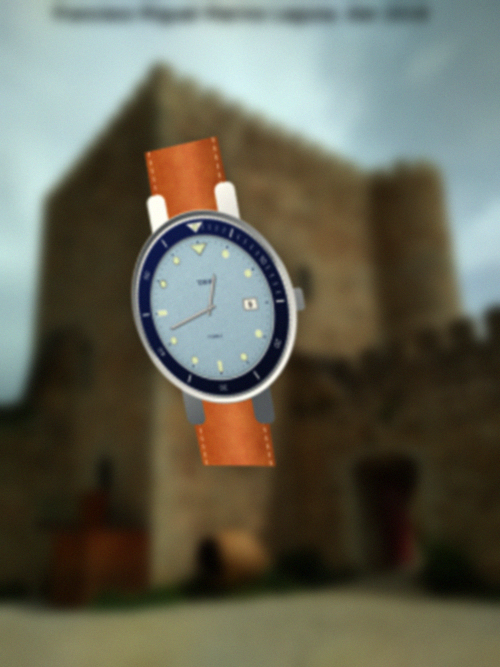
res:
h=12 m=42
